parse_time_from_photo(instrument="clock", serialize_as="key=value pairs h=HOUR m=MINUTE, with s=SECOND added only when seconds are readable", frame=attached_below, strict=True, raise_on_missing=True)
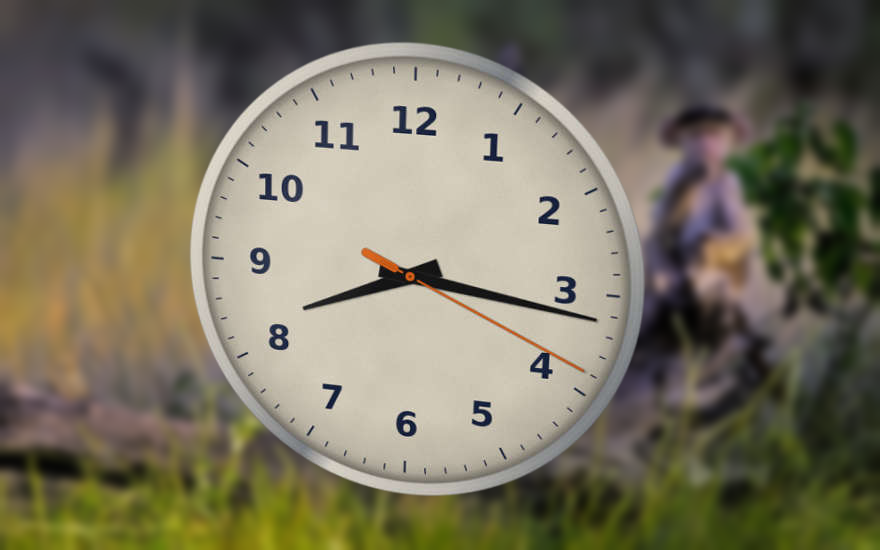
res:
h=8 m=16 s=19
